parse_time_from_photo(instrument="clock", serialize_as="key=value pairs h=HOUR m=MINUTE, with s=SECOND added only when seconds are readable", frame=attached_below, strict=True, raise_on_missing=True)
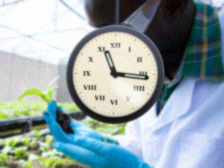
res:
h=11 m=16
